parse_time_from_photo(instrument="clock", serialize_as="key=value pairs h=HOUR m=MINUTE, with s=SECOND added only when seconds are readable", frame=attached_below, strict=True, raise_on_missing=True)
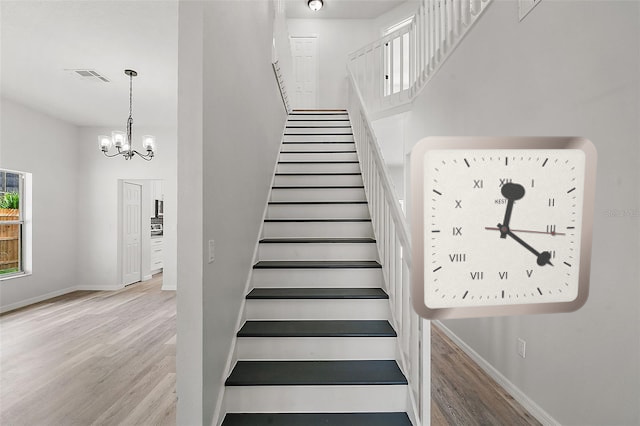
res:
h=12 m=21 s=16
